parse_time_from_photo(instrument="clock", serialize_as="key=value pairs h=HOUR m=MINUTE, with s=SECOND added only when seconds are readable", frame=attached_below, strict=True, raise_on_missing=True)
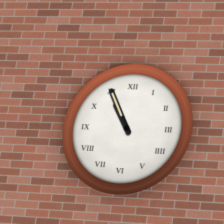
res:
h=10 m=55
